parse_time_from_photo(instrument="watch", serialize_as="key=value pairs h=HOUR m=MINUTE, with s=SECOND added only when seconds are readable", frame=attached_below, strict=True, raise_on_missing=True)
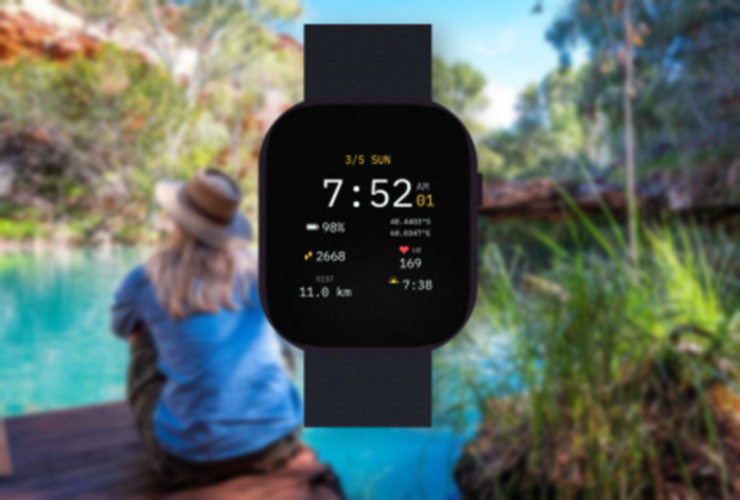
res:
h=7 m=52 s=1
